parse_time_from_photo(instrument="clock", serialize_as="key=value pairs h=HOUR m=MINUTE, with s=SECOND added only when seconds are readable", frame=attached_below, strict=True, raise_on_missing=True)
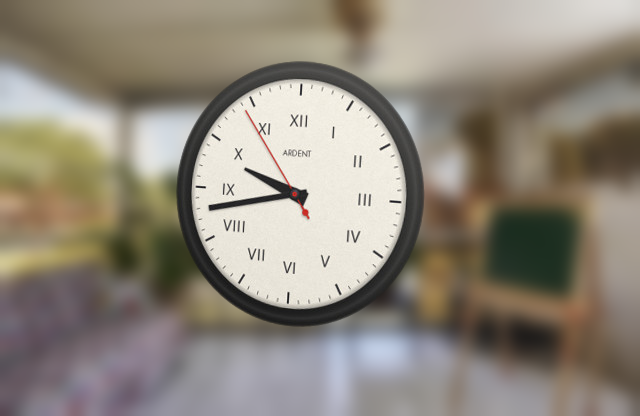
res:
h=9 m=42 s=54
